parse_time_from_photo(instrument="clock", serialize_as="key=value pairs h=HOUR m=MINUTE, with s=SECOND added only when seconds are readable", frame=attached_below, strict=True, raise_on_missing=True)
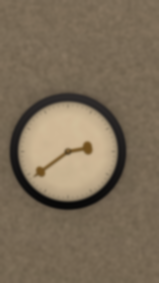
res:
h=2 m=39
